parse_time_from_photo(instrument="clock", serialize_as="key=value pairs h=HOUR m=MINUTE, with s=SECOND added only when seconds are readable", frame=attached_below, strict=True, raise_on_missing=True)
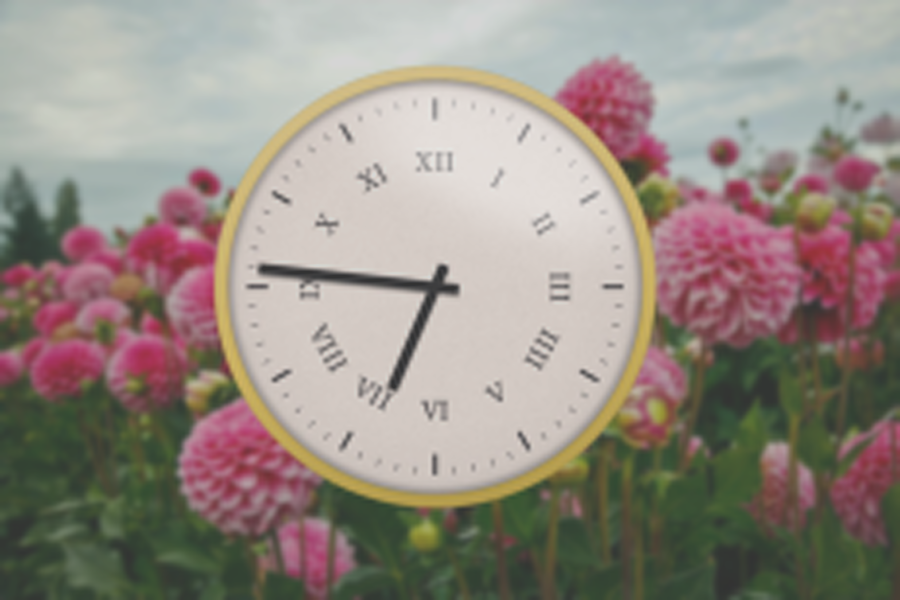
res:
h=6 m=46
